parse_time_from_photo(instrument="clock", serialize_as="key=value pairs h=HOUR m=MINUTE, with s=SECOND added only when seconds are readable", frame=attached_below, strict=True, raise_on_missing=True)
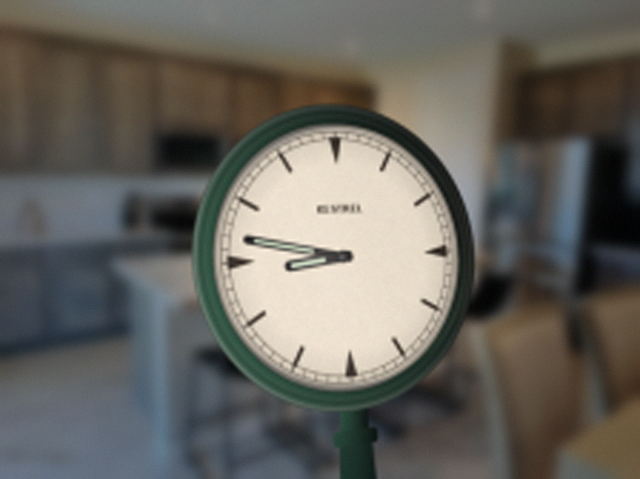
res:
h=8 m=47
